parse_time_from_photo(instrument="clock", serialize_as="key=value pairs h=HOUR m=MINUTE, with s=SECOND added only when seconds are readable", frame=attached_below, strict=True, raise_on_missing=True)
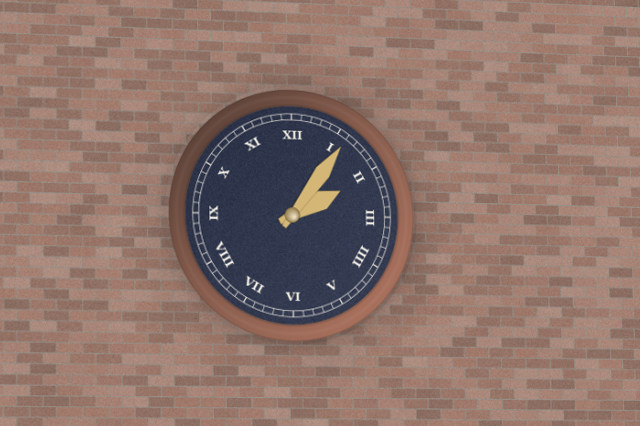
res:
h=2 m=6
